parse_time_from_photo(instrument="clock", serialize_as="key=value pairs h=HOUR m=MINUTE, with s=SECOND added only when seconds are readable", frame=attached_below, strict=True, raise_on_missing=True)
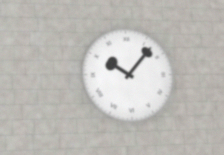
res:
h=10 m=7
